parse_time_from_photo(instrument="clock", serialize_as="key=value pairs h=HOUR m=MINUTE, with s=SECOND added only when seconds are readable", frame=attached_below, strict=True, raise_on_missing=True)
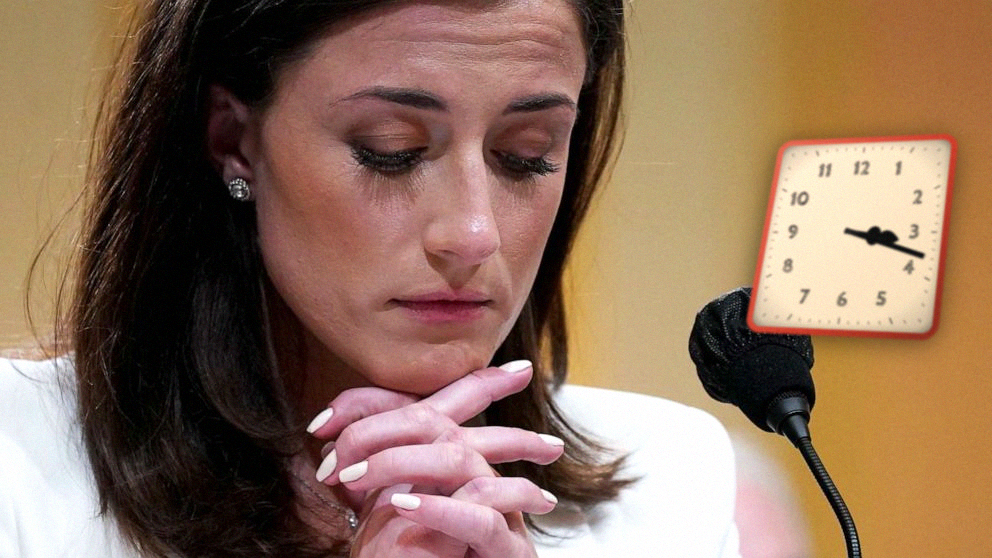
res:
h=3 m=18
